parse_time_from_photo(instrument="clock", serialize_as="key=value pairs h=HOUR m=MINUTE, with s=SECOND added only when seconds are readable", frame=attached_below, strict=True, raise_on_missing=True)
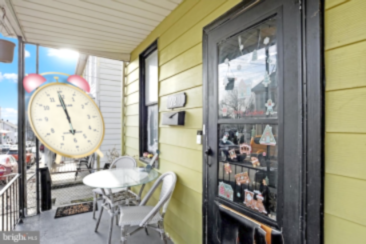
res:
h=5 m=59
